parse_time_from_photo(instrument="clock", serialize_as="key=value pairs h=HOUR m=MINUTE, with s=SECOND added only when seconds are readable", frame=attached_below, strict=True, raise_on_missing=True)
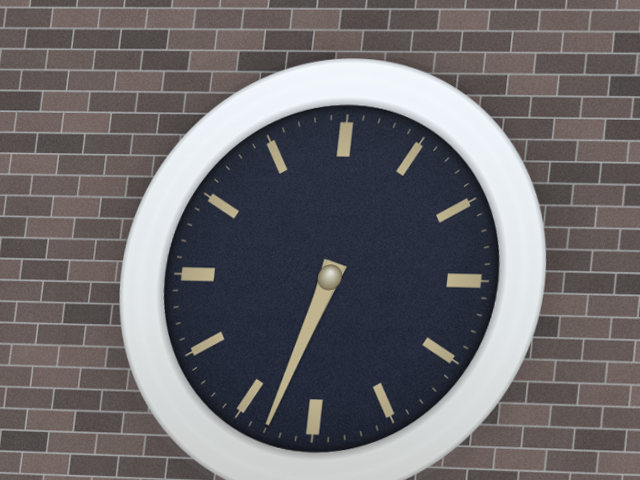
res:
h=6 m=33
